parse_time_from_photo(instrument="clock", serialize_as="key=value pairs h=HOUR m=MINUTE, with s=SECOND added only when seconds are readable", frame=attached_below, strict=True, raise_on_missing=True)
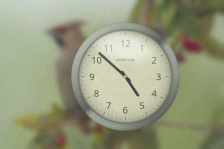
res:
h=4 m=52
